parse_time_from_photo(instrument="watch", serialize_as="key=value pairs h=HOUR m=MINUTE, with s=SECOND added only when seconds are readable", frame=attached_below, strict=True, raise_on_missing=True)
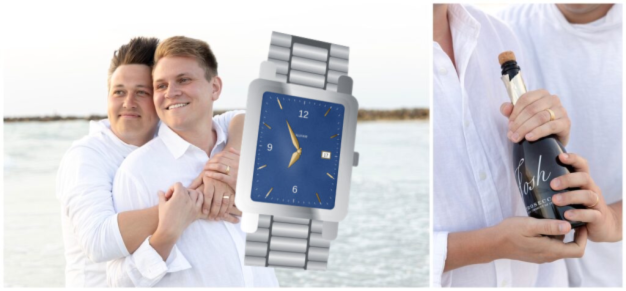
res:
h=6 m=55
